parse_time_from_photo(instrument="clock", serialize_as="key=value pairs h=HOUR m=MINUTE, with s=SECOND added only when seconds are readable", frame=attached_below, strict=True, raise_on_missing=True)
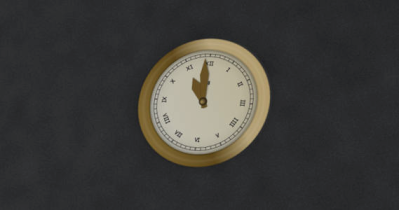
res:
h=10 m=59
